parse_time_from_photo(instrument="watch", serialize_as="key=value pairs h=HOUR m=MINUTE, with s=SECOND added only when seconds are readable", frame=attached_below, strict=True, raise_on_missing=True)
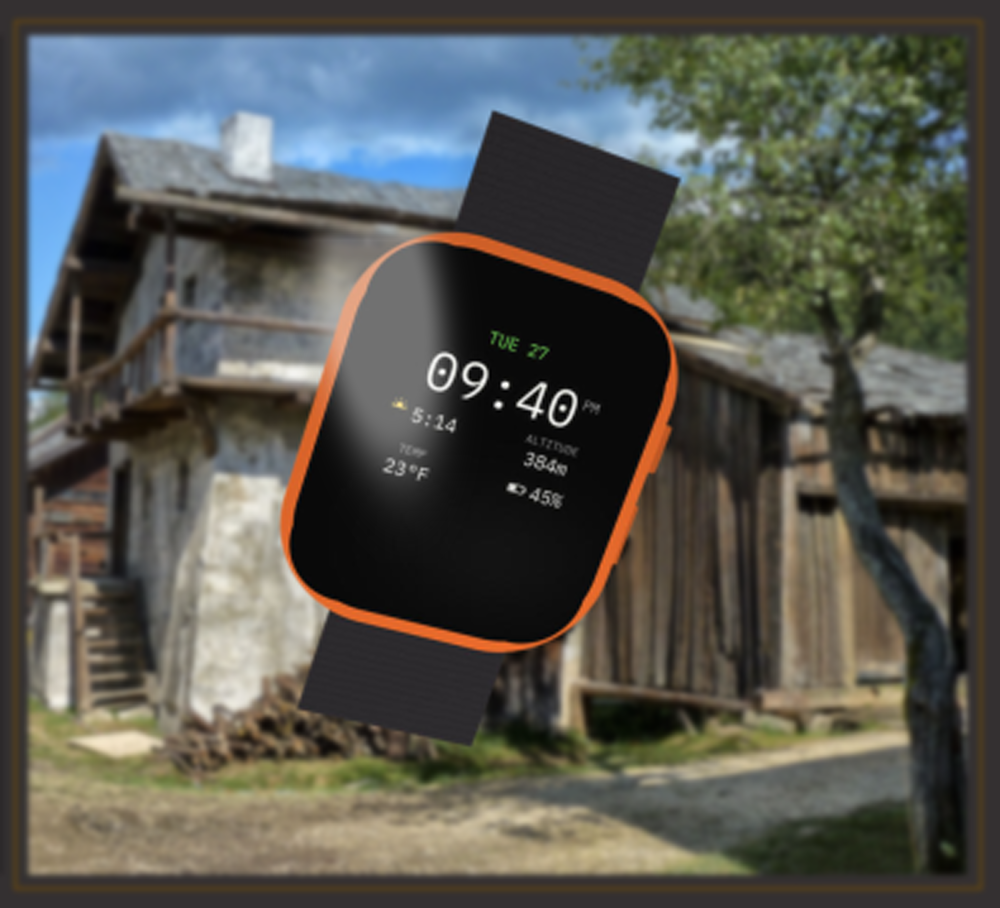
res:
h=9 m=40
